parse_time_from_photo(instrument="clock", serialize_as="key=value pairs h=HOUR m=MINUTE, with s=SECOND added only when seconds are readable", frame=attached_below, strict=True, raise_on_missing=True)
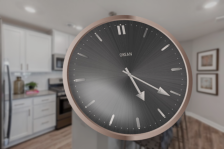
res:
h=5 m=21
